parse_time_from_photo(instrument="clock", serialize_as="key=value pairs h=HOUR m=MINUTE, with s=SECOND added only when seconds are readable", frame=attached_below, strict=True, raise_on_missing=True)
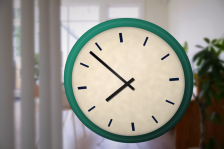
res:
h=7 m=53
